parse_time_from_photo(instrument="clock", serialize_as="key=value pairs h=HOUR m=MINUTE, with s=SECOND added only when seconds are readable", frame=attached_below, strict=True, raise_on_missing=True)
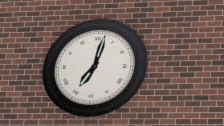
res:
h=7 m=2
